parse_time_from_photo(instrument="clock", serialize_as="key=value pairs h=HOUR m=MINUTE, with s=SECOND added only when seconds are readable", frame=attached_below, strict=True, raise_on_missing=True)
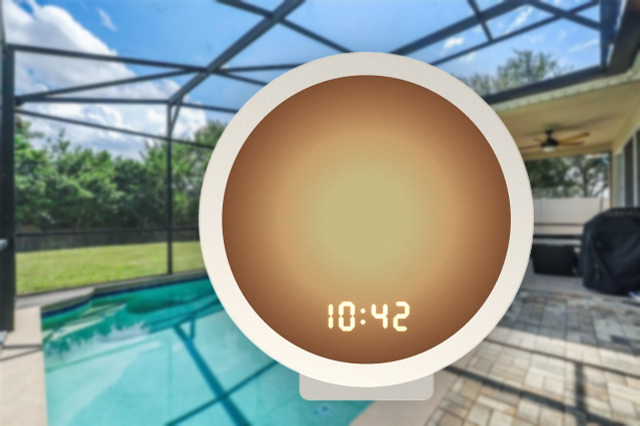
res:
h=10 m=42
